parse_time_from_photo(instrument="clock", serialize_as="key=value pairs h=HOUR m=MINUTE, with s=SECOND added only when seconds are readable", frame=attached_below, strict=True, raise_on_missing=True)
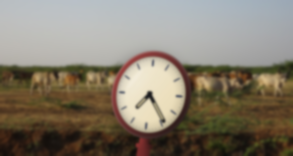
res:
h=7 m=24
